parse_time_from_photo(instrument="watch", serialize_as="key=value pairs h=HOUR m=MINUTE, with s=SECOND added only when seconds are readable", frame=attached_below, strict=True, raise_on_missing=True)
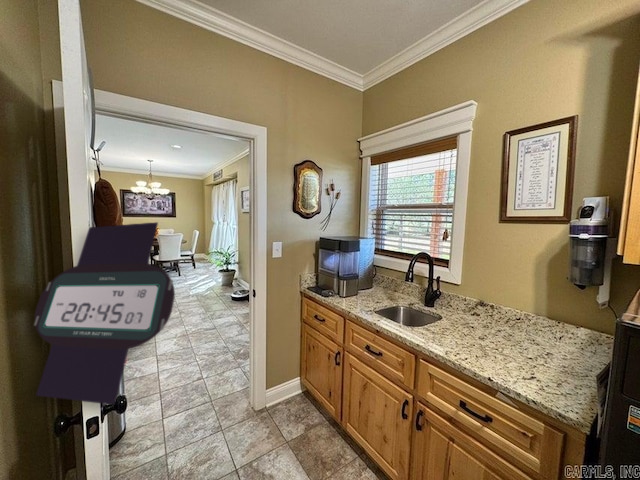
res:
h=20 m=45 s=7
